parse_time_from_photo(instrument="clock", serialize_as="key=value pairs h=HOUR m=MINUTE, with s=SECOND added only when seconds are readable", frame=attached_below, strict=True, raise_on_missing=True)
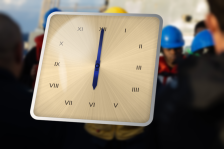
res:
h=6 m=0
